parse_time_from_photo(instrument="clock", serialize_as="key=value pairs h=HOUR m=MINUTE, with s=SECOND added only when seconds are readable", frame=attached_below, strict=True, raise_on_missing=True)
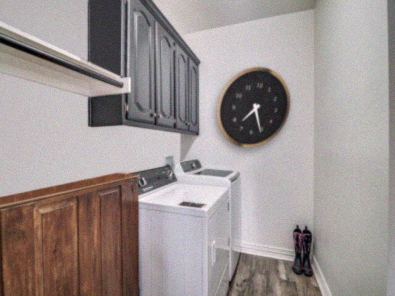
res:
h=7 m=26
